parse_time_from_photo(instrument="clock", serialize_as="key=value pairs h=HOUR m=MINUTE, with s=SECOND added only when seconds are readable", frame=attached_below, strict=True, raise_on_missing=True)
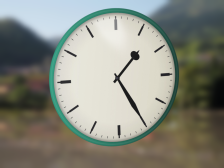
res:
h=1 m=25
